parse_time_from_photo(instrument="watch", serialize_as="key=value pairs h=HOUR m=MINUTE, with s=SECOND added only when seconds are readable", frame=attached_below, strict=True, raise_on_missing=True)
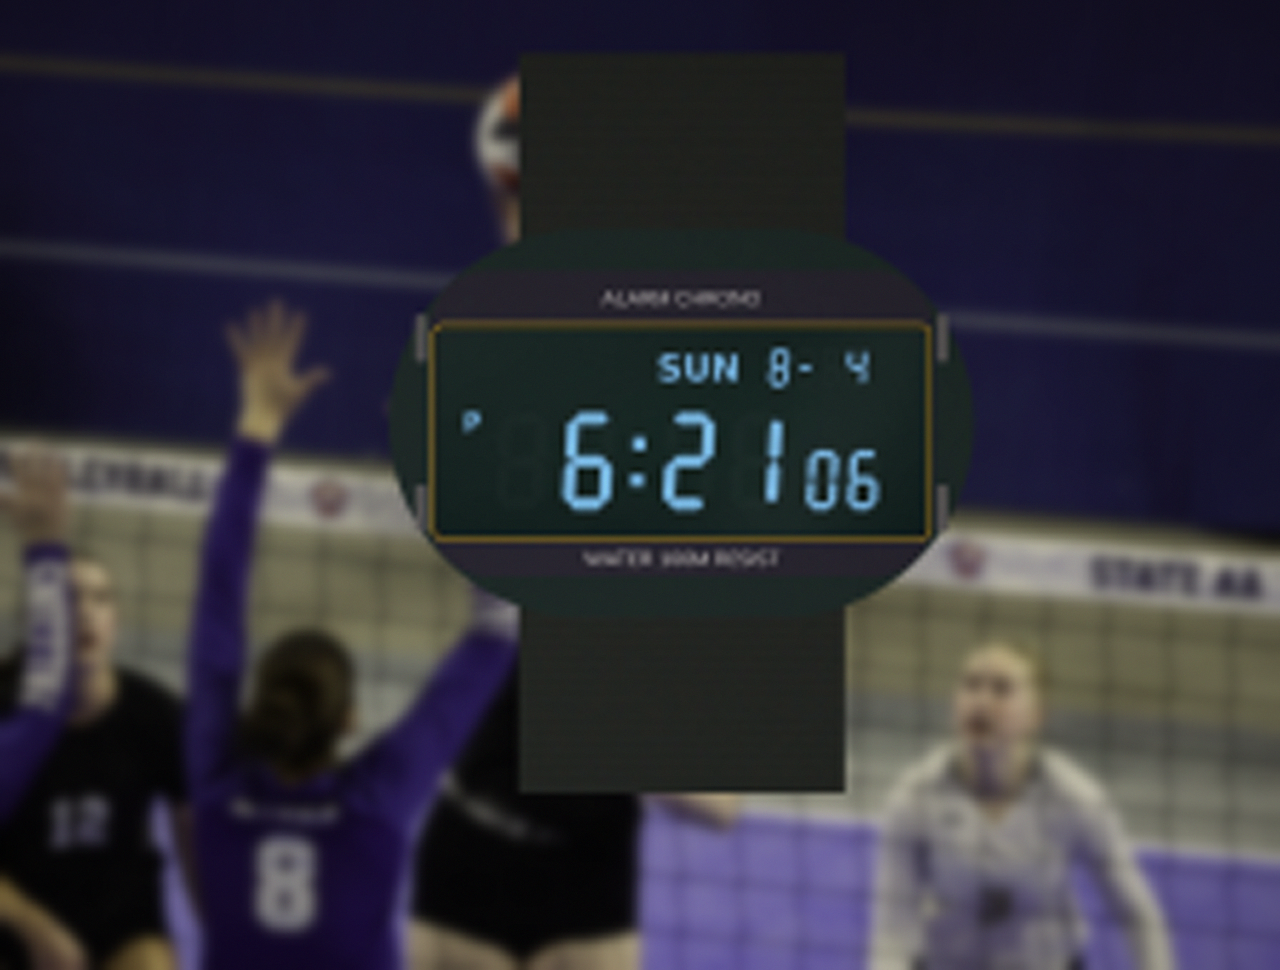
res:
h=6 m=21 s=6
